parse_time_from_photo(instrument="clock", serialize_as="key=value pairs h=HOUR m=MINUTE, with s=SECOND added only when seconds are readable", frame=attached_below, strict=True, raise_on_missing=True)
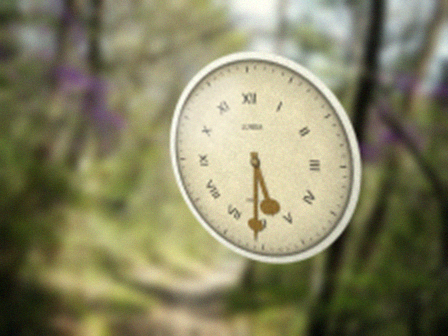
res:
h=5 m=31
